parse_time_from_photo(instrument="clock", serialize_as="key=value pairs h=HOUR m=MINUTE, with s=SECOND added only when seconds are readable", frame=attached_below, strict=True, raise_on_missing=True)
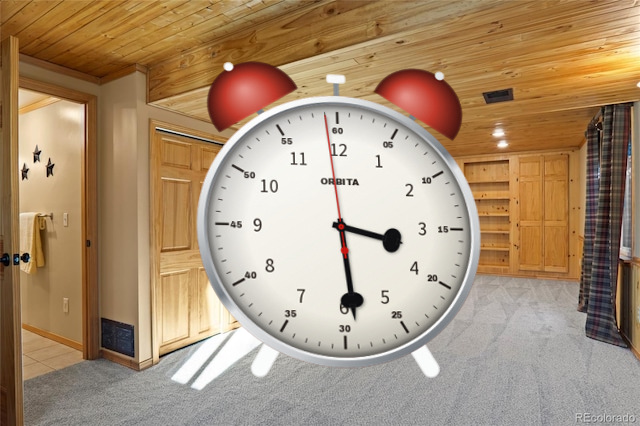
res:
h=3 m=28 s=59
